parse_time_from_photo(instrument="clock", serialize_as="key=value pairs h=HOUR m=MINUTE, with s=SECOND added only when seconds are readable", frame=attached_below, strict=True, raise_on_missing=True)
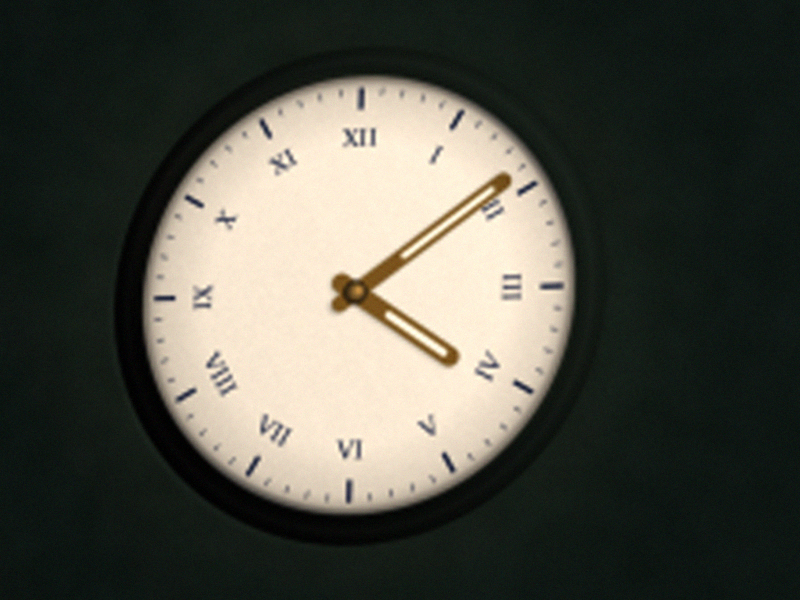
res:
h=4 m=9
